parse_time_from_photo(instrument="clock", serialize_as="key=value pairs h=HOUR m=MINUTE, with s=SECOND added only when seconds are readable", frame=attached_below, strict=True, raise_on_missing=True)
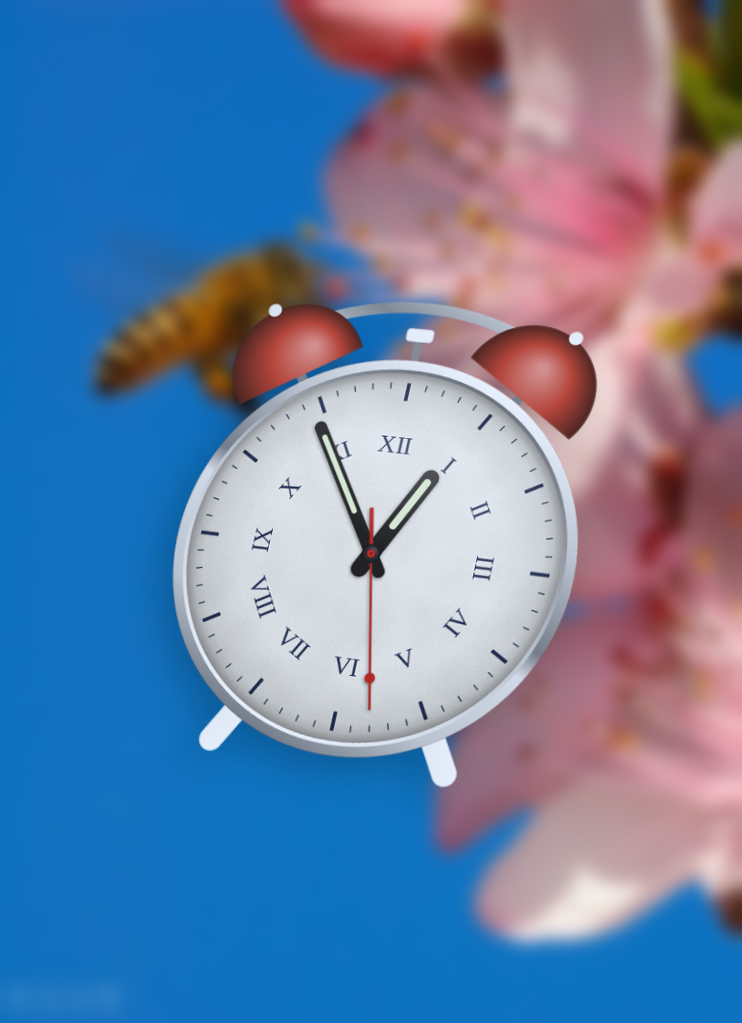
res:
h=12 m=54 s=28
